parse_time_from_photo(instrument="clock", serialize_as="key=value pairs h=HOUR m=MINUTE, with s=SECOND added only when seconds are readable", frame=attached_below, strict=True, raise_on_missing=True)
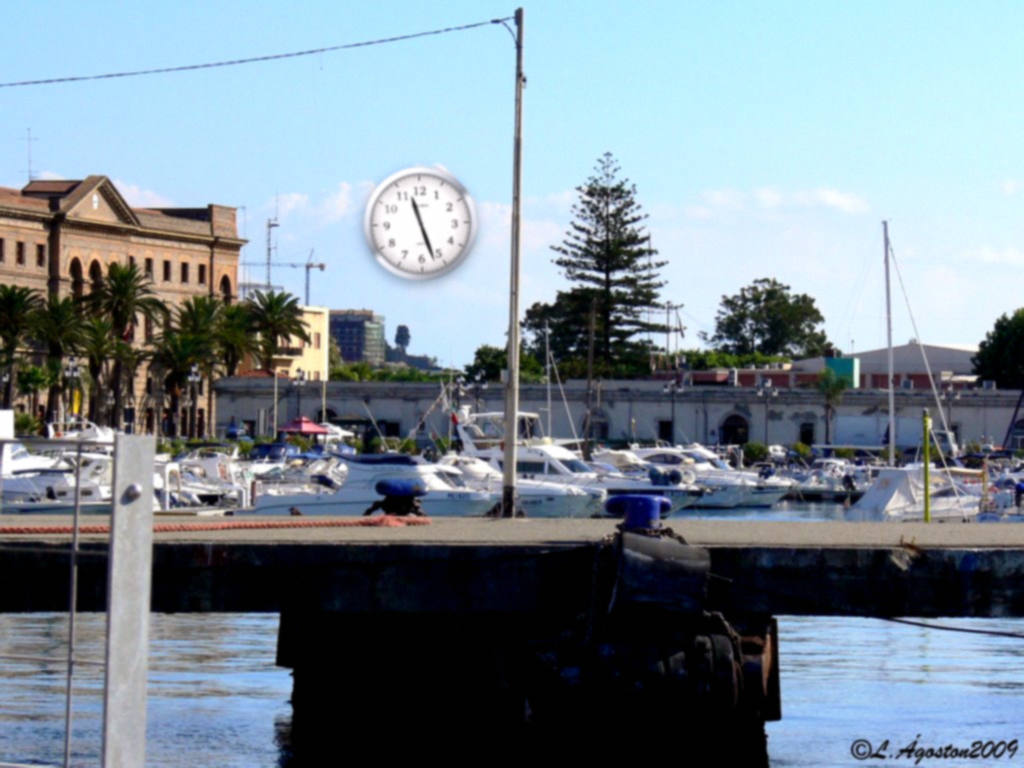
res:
h=11 m=27
